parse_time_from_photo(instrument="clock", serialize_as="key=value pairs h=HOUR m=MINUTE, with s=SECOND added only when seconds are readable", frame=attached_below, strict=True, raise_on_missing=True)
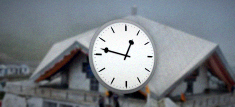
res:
h=12 m=47
